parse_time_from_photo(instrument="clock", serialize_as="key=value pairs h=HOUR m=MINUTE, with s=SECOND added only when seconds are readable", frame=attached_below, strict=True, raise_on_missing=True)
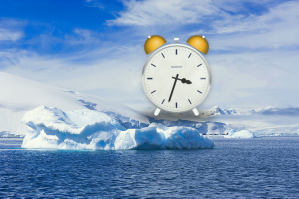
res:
h=3 m=33
